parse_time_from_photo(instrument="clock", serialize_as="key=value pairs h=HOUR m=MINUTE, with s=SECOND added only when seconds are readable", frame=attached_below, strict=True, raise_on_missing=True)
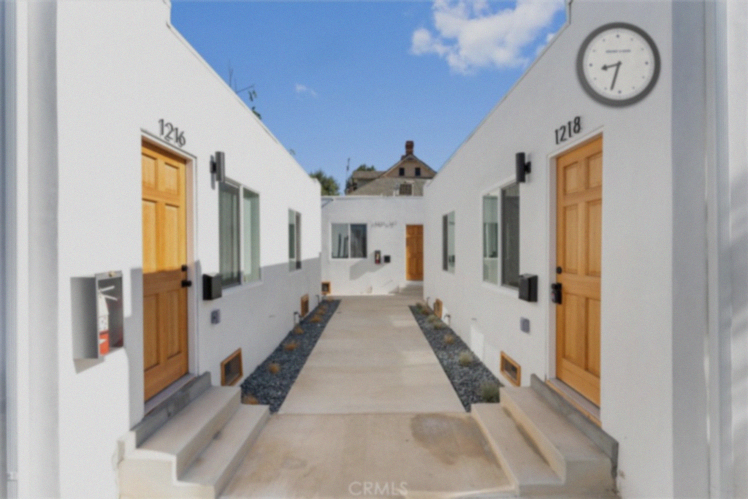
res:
h=8 m=33
